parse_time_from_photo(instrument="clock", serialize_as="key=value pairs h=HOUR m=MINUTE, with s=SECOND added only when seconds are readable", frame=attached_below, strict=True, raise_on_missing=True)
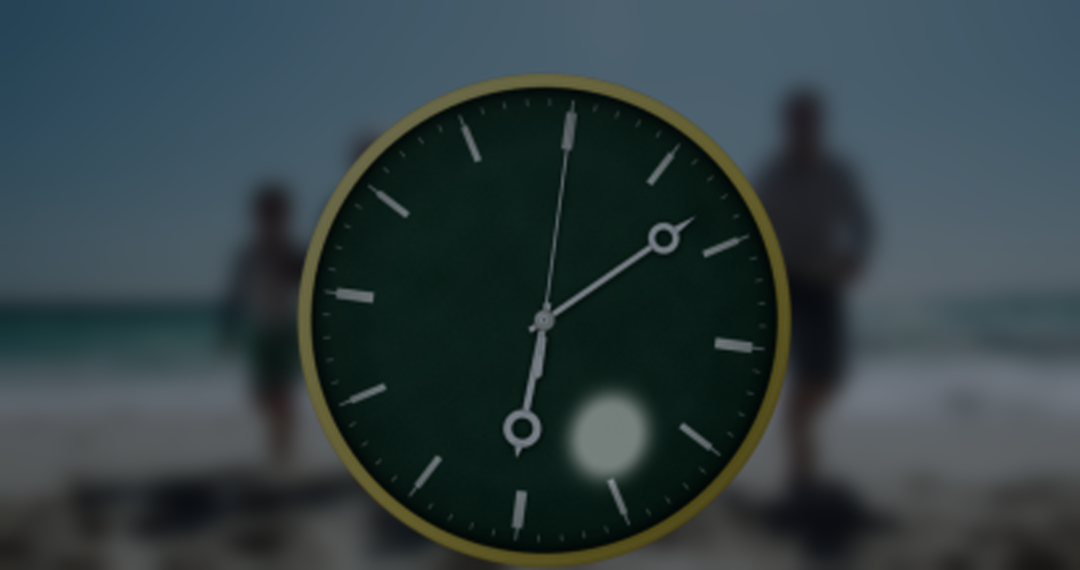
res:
h=6 m=8 s=0
